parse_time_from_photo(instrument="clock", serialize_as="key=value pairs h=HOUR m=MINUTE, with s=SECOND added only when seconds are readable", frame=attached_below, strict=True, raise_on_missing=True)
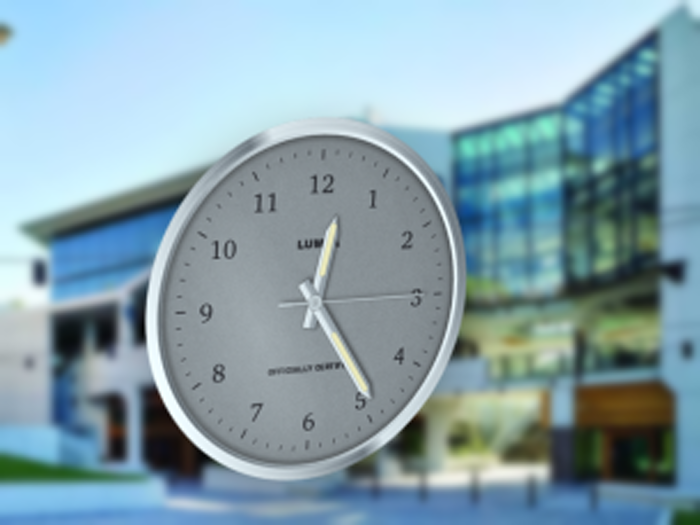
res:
h=12 m=24 s=15
